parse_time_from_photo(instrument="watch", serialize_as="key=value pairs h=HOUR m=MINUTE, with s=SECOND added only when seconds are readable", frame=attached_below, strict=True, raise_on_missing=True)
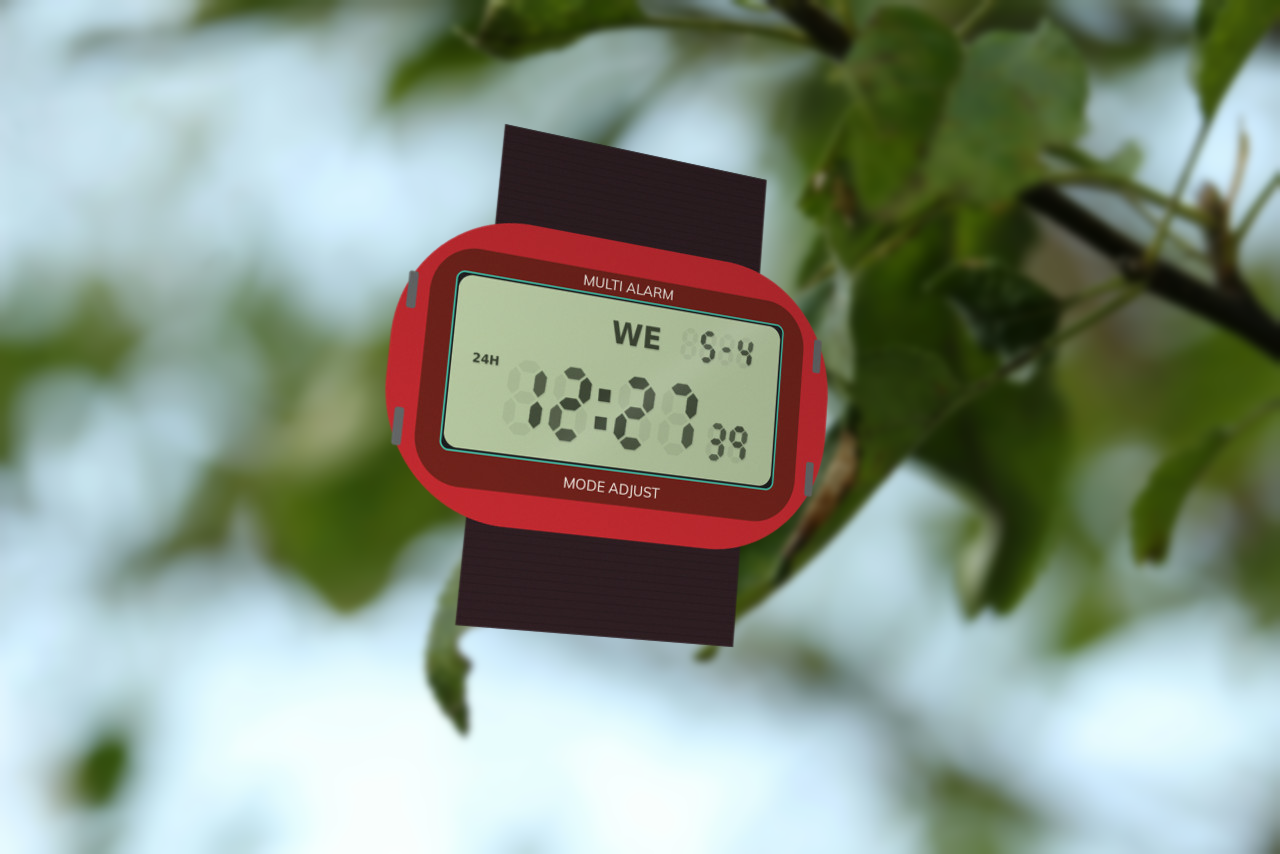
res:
h=12 m=27 s=39
